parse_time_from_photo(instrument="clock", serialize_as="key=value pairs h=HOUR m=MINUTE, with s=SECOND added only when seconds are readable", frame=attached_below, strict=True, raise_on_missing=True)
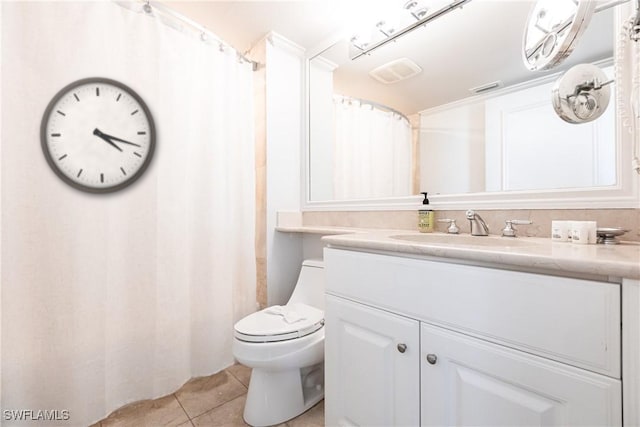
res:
h=4 m=18
